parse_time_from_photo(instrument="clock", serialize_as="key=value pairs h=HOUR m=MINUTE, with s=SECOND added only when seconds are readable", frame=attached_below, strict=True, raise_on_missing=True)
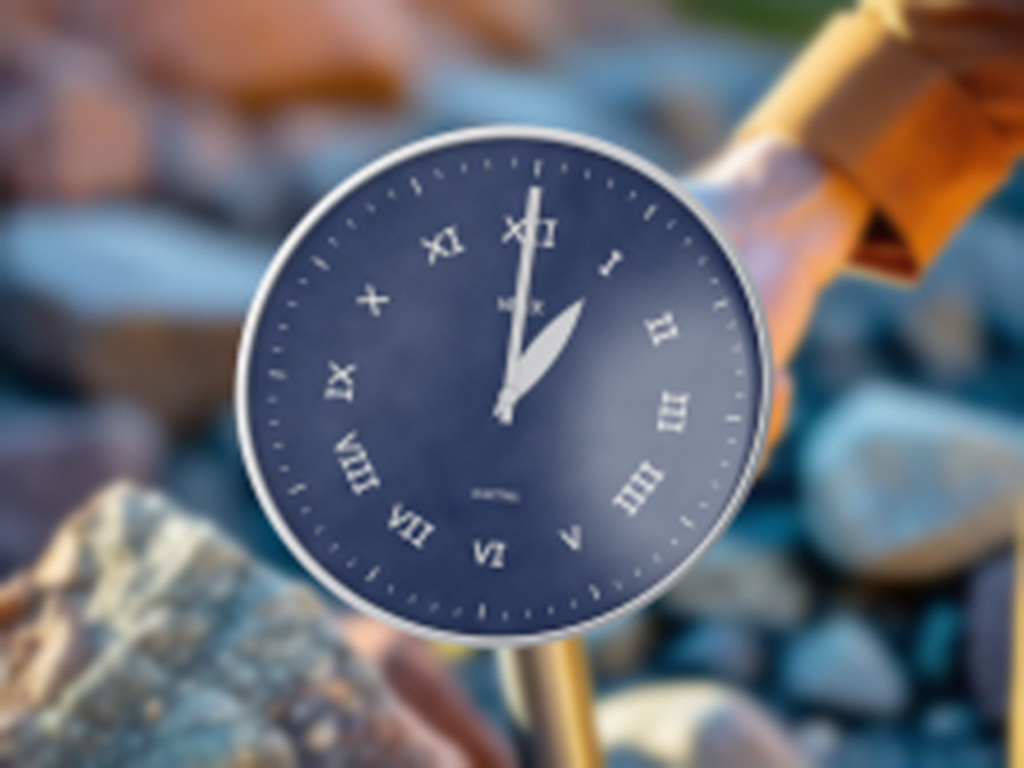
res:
h=1 m=0
